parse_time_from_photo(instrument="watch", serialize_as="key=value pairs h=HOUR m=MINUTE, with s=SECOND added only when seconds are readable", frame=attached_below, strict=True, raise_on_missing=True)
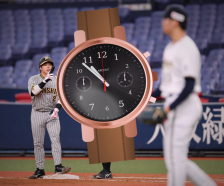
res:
h=10 m=53
